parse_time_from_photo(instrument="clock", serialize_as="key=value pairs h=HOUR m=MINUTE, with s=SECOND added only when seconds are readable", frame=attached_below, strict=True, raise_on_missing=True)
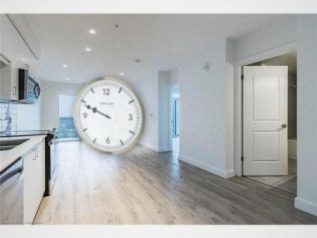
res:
h=9 m=49
